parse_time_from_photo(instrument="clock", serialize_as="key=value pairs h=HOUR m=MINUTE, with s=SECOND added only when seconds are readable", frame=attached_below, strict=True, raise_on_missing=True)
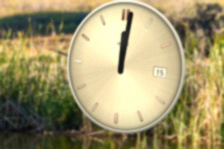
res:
h=12 m=1
